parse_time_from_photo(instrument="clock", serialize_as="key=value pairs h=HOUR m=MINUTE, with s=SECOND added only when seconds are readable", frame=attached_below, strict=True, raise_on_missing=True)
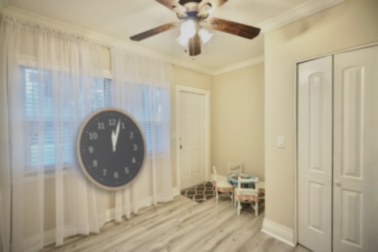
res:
h=12 m=3
